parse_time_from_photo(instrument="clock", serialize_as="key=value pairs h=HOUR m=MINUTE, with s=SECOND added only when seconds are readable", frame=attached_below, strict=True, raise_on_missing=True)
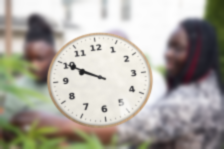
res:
h=9 m=50
